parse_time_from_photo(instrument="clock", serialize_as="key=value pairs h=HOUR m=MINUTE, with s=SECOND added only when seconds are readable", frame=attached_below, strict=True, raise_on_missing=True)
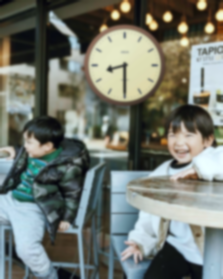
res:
h=8 m=30
